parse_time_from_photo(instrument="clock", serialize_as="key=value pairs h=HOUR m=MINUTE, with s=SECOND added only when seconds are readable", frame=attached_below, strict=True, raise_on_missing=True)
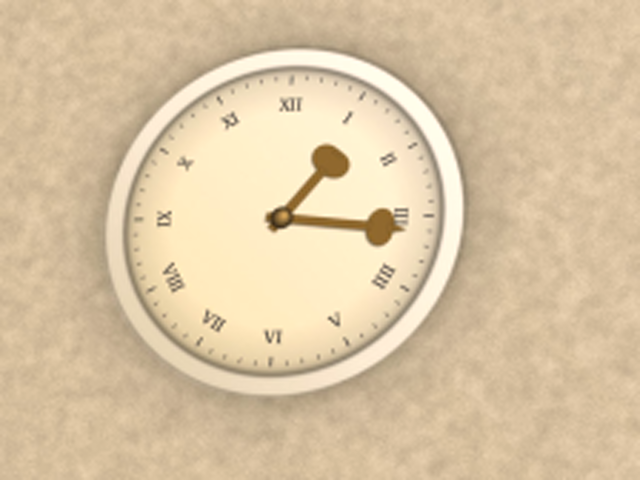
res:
h=1 m=16
